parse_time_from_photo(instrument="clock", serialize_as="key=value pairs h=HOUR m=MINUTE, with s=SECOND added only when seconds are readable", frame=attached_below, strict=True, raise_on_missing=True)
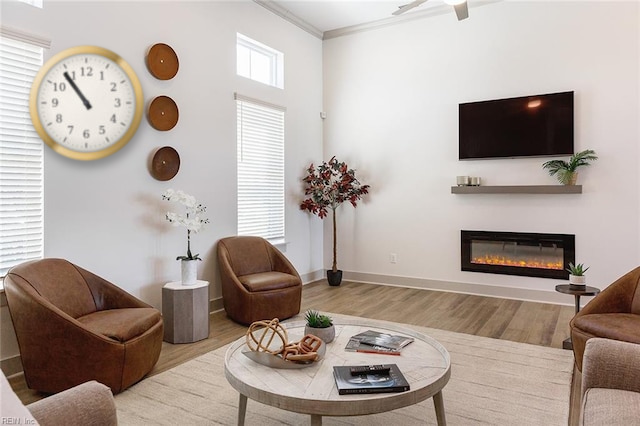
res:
h=10 m=54
